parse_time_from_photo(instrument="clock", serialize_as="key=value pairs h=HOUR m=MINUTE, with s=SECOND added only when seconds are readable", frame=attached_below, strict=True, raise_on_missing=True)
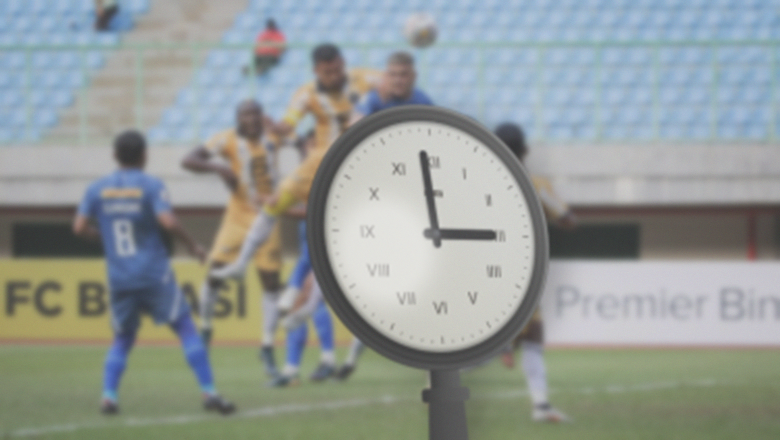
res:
h=2 m=59
